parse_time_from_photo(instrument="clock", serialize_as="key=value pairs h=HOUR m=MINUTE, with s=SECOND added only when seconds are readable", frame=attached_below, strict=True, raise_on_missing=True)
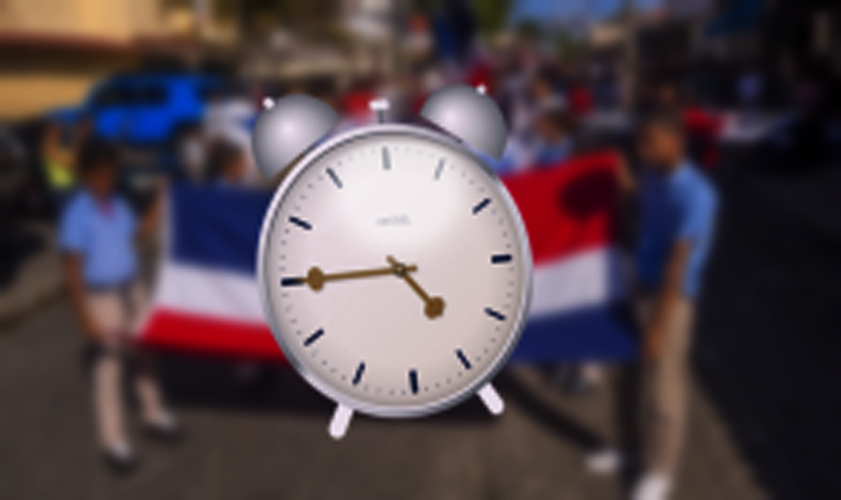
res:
h=4 m=45
